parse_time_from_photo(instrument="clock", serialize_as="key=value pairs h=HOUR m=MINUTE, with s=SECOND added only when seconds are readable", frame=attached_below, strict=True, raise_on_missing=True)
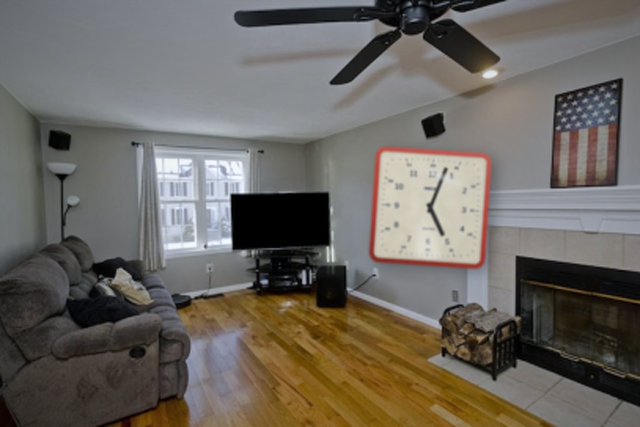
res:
h=5 m=3
